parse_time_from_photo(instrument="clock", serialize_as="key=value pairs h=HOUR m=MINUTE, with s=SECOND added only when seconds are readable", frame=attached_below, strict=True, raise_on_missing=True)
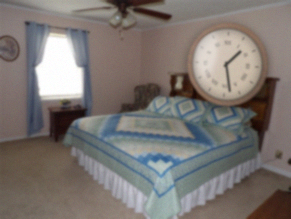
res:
h=1 m=28
